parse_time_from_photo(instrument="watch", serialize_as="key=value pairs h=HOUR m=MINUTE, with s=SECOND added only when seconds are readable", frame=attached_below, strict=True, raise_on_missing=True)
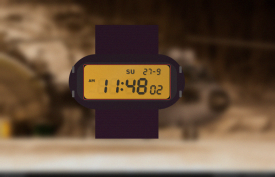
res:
h=11 m=48 s=2
